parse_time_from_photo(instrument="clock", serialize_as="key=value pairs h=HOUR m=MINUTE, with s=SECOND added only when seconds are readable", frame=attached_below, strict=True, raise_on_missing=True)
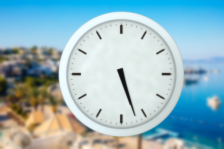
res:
h=5 m=27
